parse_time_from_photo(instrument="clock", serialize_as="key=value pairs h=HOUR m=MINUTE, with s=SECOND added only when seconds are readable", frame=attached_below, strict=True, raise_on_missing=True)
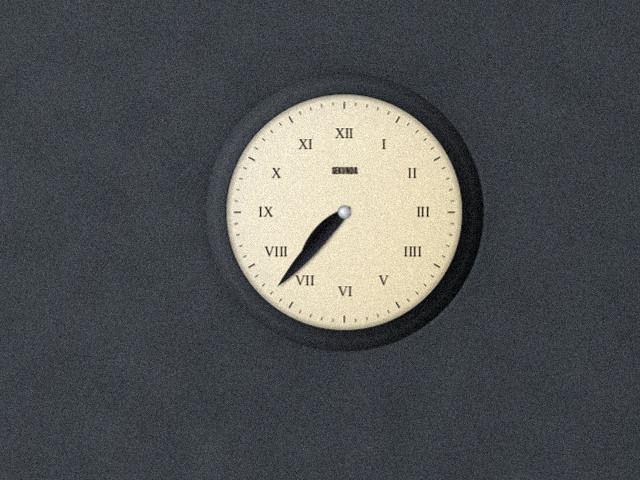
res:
h=7 m=37
